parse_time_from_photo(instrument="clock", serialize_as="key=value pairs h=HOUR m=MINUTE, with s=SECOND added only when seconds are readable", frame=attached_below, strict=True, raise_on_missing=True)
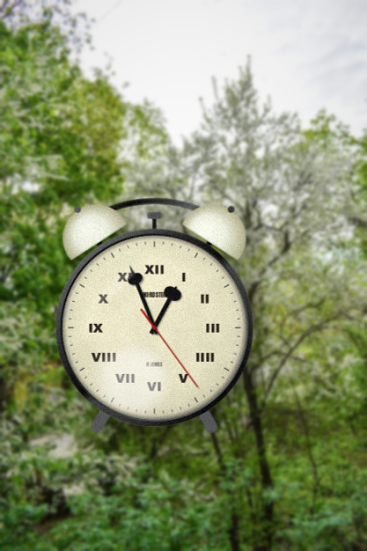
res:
h=12 m=56 s=24
